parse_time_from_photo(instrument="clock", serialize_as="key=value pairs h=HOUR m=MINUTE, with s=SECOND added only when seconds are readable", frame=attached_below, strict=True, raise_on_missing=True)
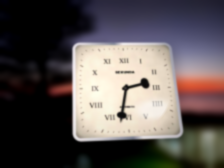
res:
h=2 m=32
